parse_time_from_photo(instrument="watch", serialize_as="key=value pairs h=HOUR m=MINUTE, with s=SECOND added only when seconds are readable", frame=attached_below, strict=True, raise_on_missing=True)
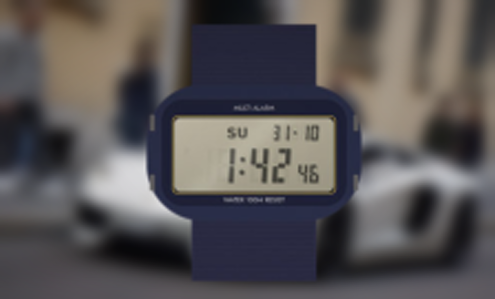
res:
h=1 m=42 s=46
